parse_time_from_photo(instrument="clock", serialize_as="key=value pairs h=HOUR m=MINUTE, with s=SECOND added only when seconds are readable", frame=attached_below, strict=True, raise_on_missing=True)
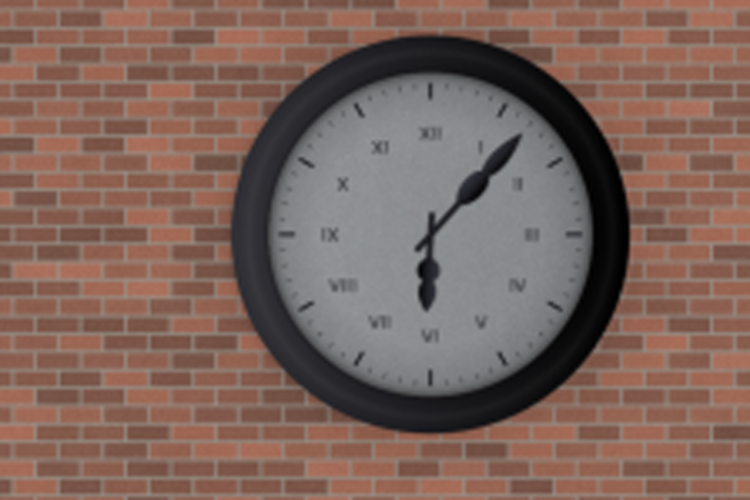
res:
h=6 m=7
